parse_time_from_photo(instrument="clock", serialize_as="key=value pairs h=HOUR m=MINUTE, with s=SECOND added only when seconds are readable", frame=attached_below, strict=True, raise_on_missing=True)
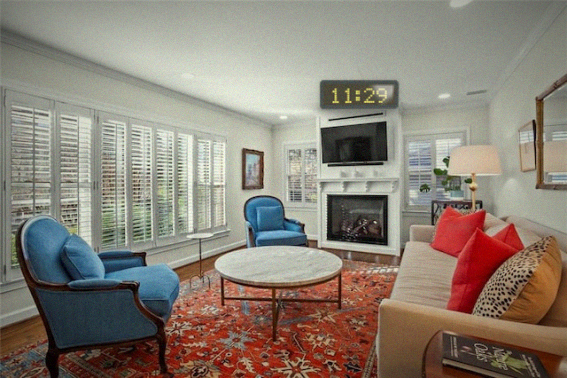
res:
h=11 m=29
